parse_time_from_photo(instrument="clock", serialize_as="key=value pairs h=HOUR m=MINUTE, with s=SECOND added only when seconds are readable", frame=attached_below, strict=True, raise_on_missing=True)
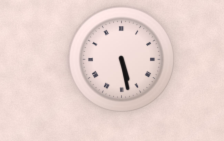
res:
h=5 m=28
